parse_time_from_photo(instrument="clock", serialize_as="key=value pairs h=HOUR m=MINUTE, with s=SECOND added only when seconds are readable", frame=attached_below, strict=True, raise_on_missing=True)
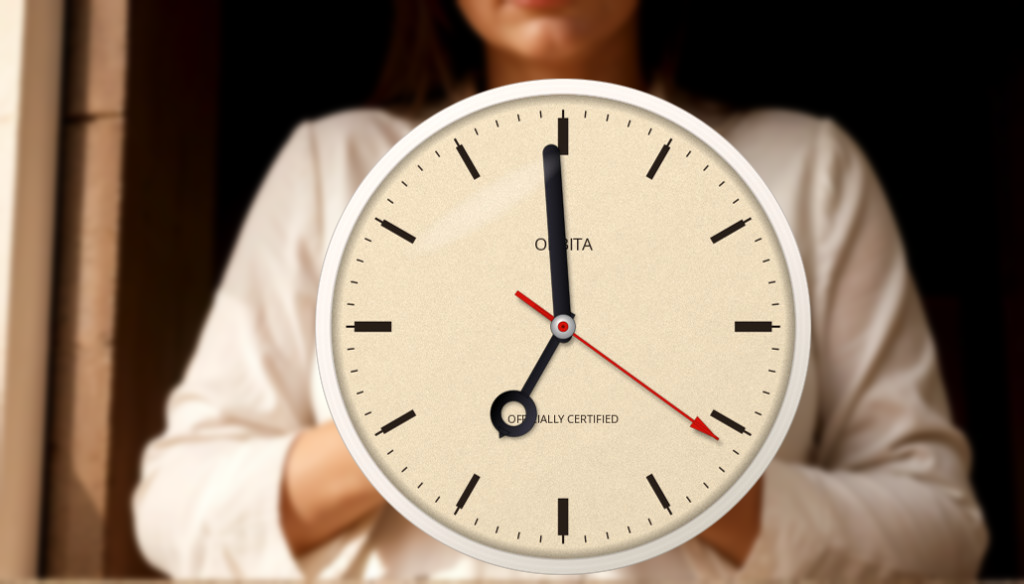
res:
h=6 m=59 s=21
